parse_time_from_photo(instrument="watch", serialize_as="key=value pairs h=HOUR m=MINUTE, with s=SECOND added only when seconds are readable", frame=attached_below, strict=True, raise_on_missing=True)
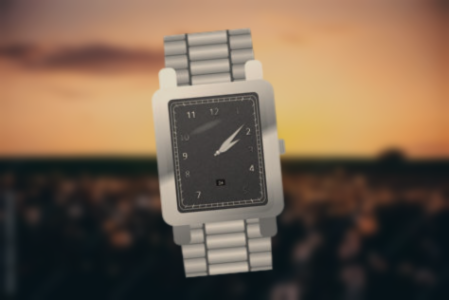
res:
h=2 m=8
